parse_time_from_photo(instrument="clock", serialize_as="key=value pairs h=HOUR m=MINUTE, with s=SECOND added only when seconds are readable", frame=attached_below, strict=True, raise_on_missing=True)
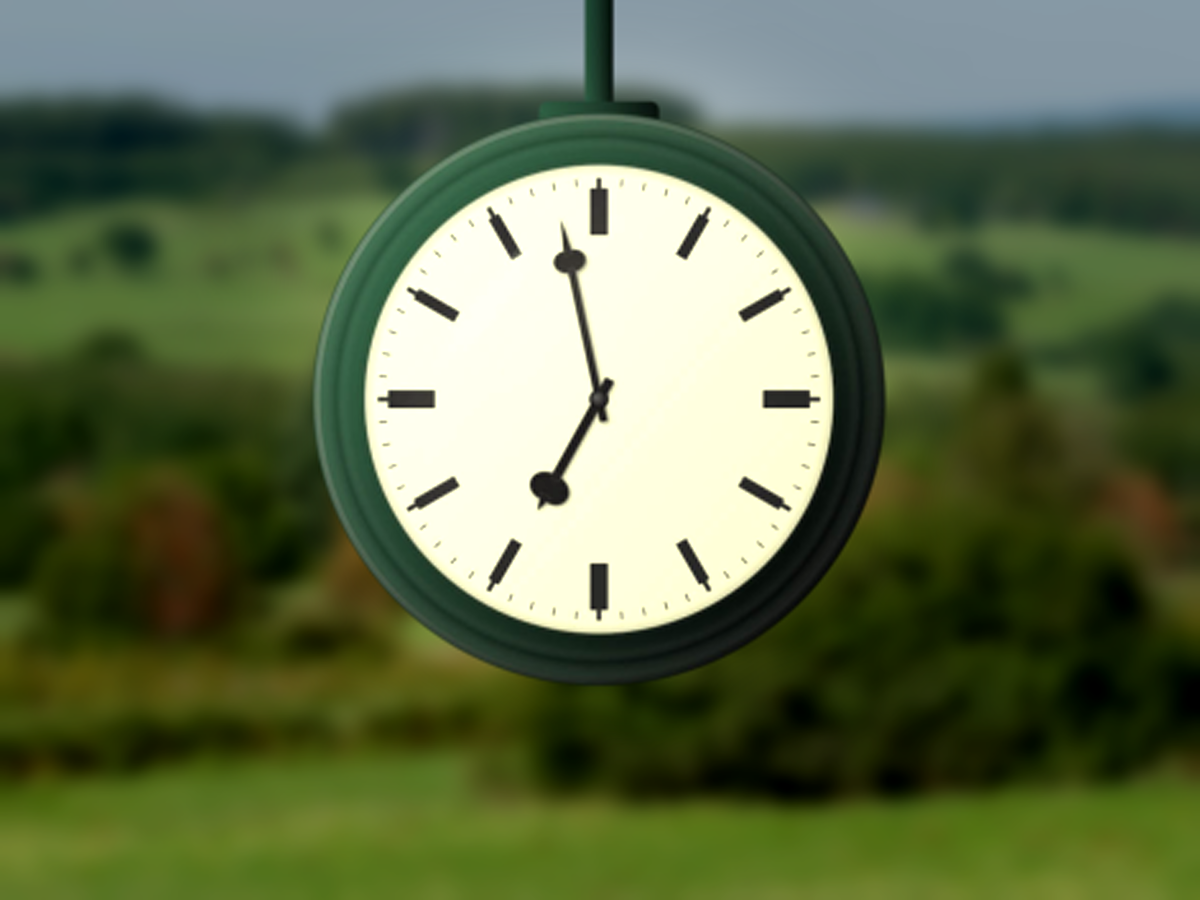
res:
h=6 m=58
